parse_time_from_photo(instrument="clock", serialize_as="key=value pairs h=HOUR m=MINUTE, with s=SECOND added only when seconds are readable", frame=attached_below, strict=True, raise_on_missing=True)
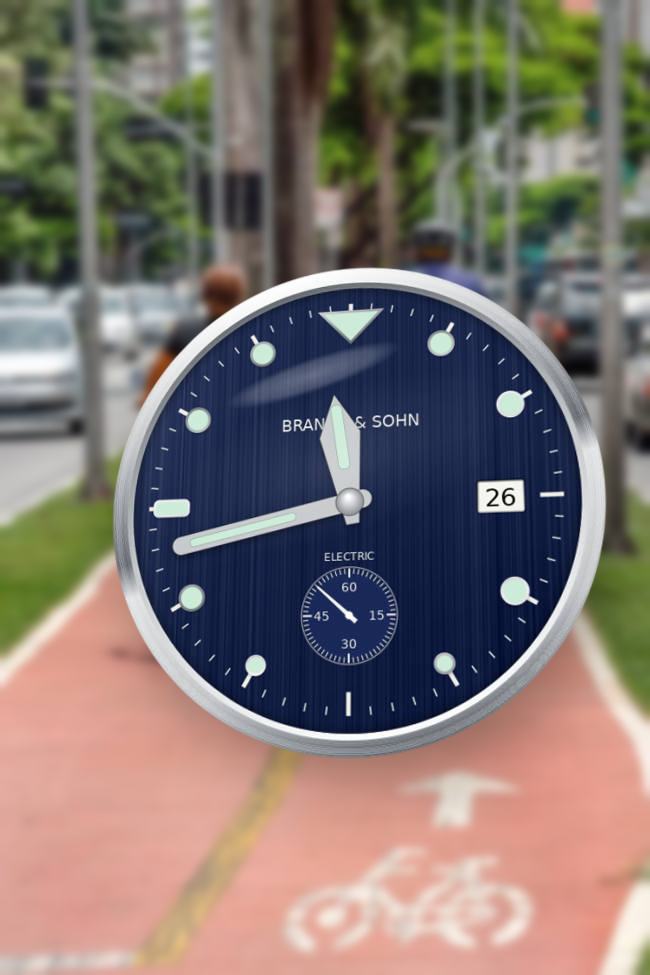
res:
h=11 m=42 s=52
